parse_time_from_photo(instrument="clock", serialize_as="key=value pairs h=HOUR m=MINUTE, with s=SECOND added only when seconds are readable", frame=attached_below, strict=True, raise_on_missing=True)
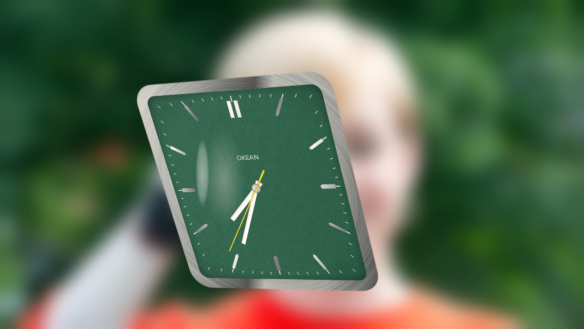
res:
h=7 m=34 s=36
